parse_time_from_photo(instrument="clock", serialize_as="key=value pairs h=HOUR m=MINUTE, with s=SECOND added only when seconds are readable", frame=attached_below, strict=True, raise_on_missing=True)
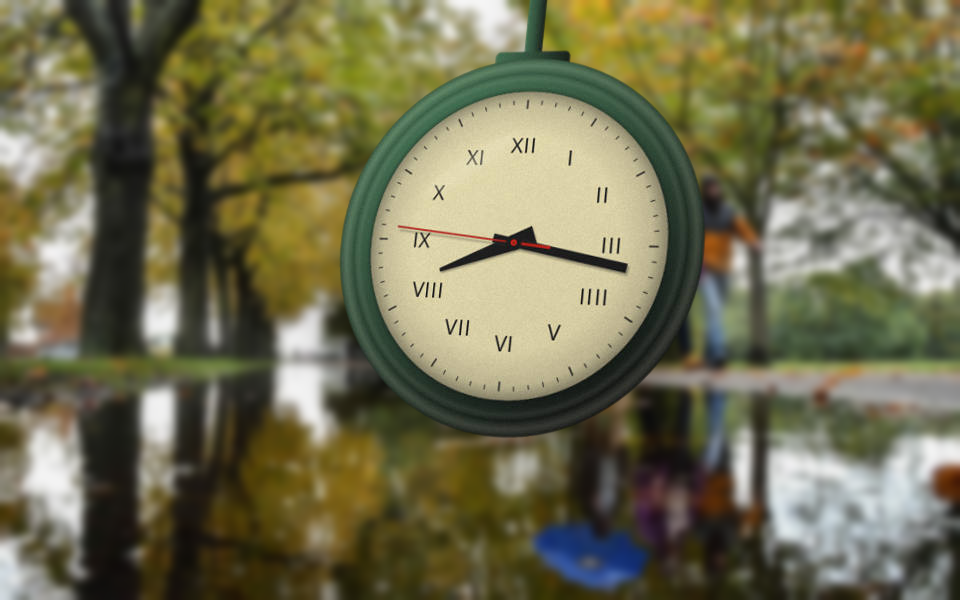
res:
h=8 m=16 s=46
